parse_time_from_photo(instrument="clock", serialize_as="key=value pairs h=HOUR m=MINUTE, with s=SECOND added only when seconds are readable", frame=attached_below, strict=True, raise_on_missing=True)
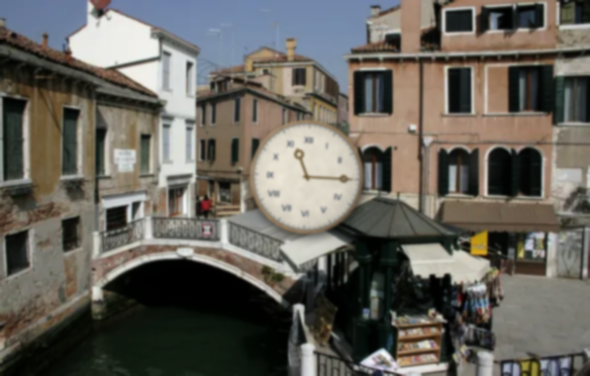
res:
h=11 m=15
